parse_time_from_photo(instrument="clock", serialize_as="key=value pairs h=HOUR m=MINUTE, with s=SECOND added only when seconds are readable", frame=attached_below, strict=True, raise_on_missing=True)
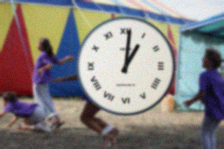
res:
h=1 m=1
